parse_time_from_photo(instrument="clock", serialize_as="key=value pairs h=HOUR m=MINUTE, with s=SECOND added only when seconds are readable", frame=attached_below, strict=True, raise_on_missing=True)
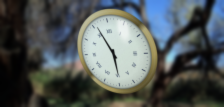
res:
h=5 m=56
